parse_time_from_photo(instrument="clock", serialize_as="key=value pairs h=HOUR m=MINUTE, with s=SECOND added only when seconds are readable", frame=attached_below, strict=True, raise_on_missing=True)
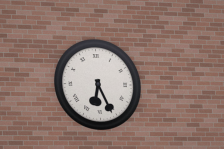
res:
h=6 m=26
